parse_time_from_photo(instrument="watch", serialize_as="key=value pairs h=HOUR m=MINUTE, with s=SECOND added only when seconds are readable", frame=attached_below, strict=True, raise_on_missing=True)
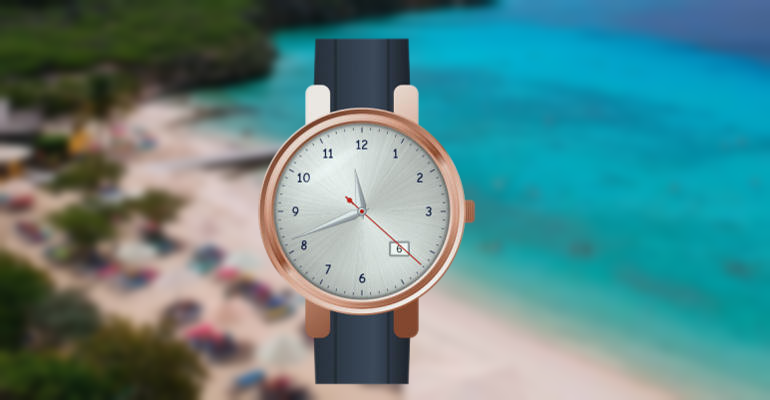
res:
h=11 m=41 s=22
